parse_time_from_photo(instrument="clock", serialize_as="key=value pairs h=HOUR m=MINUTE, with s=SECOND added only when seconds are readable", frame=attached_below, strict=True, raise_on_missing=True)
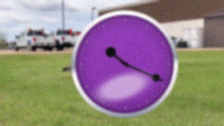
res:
h=10 m=19
